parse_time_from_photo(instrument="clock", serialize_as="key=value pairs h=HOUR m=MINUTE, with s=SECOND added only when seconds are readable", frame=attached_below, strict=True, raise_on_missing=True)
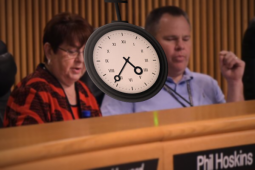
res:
h=4 m=36
